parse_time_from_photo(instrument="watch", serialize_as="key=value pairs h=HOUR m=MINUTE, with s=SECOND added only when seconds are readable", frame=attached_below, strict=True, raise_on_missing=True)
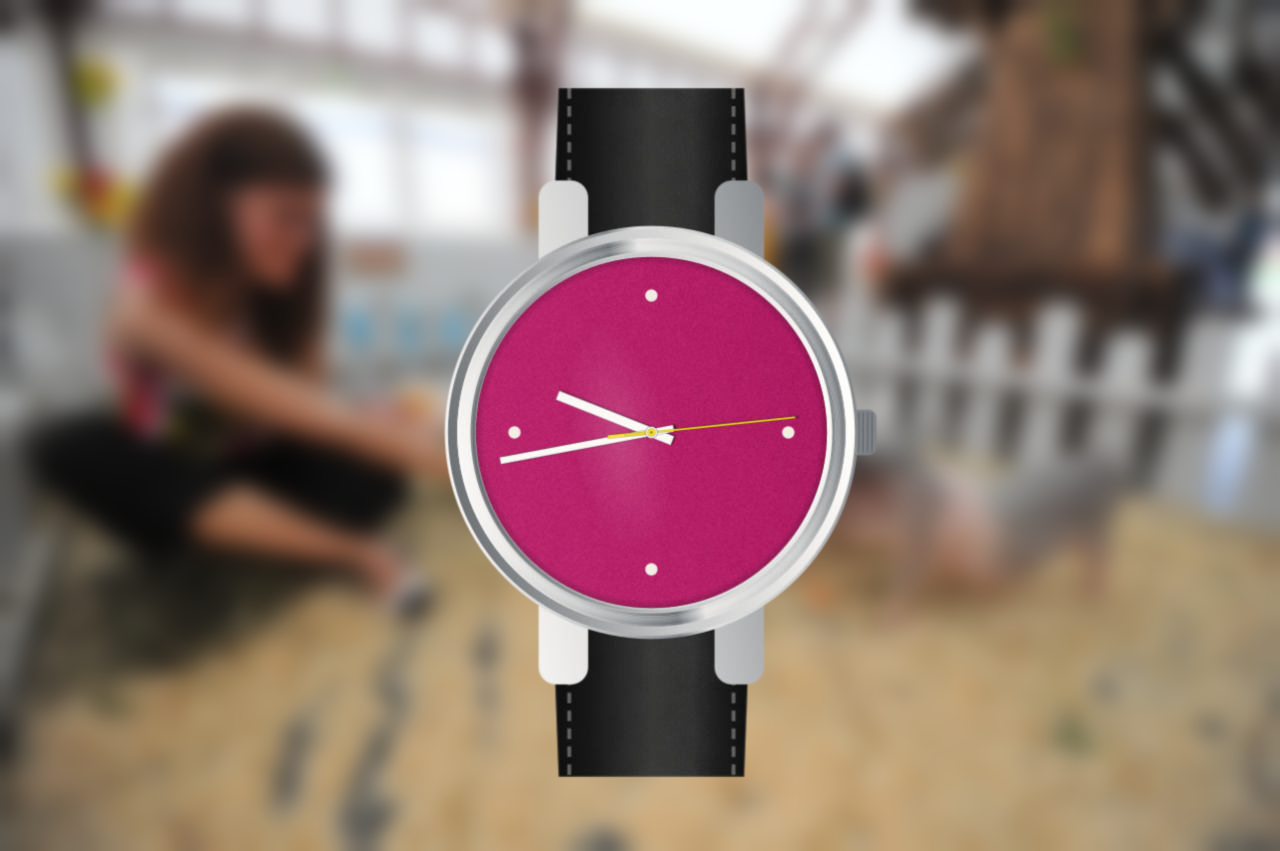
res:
h=9 m=43 s=14
